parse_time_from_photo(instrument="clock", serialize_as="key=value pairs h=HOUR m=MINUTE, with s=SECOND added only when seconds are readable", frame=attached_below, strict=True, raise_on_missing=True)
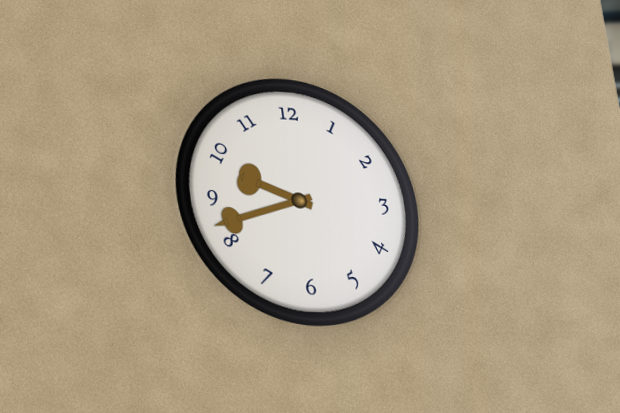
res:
h=9 m=42
